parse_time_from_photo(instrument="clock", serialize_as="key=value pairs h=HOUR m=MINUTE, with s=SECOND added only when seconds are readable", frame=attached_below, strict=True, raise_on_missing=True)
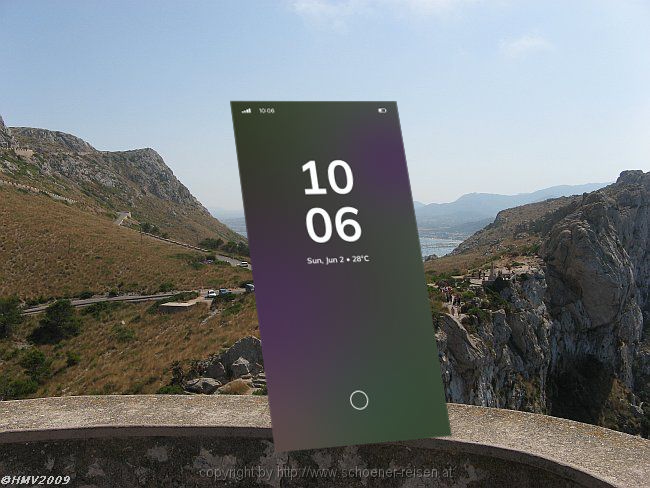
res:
h=10 m=6
